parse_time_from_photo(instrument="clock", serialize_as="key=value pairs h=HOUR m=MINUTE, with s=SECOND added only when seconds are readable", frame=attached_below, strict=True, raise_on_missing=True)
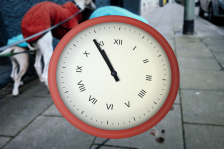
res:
h=10 m=54
